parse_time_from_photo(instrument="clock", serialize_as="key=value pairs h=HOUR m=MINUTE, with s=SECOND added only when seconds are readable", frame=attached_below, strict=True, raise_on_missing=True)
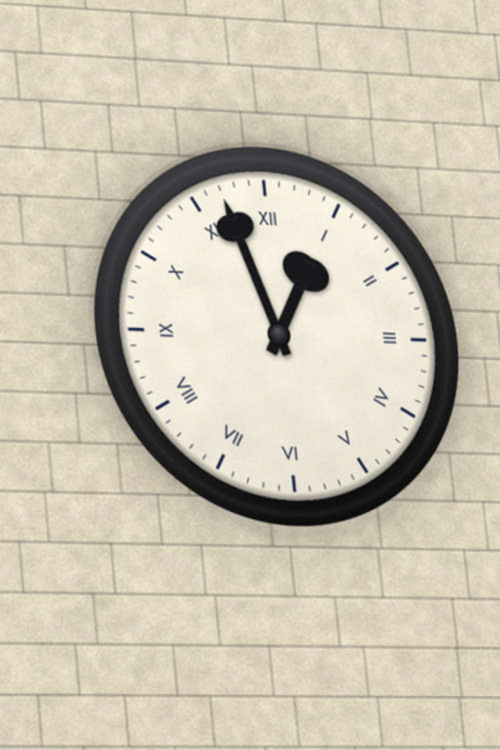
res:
h=12 m=57
